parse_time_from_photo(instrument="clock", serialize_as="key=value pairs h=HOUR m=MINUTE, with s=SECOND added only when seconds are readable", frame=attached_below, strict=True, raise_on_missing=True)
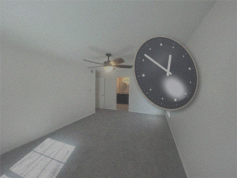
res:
h=12 m=52
